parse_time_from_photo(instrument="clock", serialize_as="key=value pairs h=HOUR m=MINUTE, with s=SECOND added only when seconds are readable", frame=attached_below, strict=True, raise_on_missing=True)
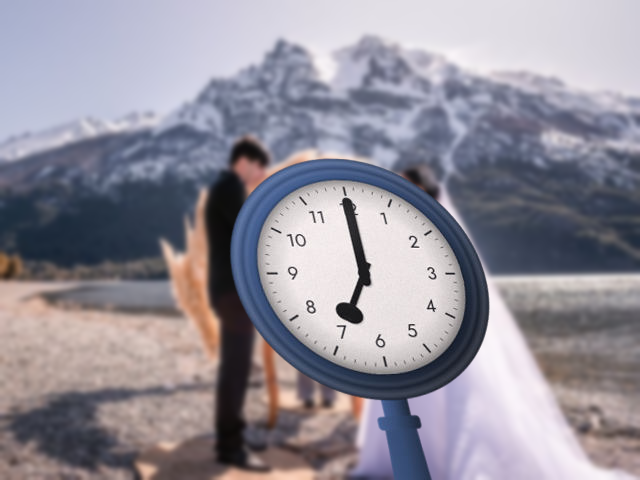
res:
h=7 m=0
